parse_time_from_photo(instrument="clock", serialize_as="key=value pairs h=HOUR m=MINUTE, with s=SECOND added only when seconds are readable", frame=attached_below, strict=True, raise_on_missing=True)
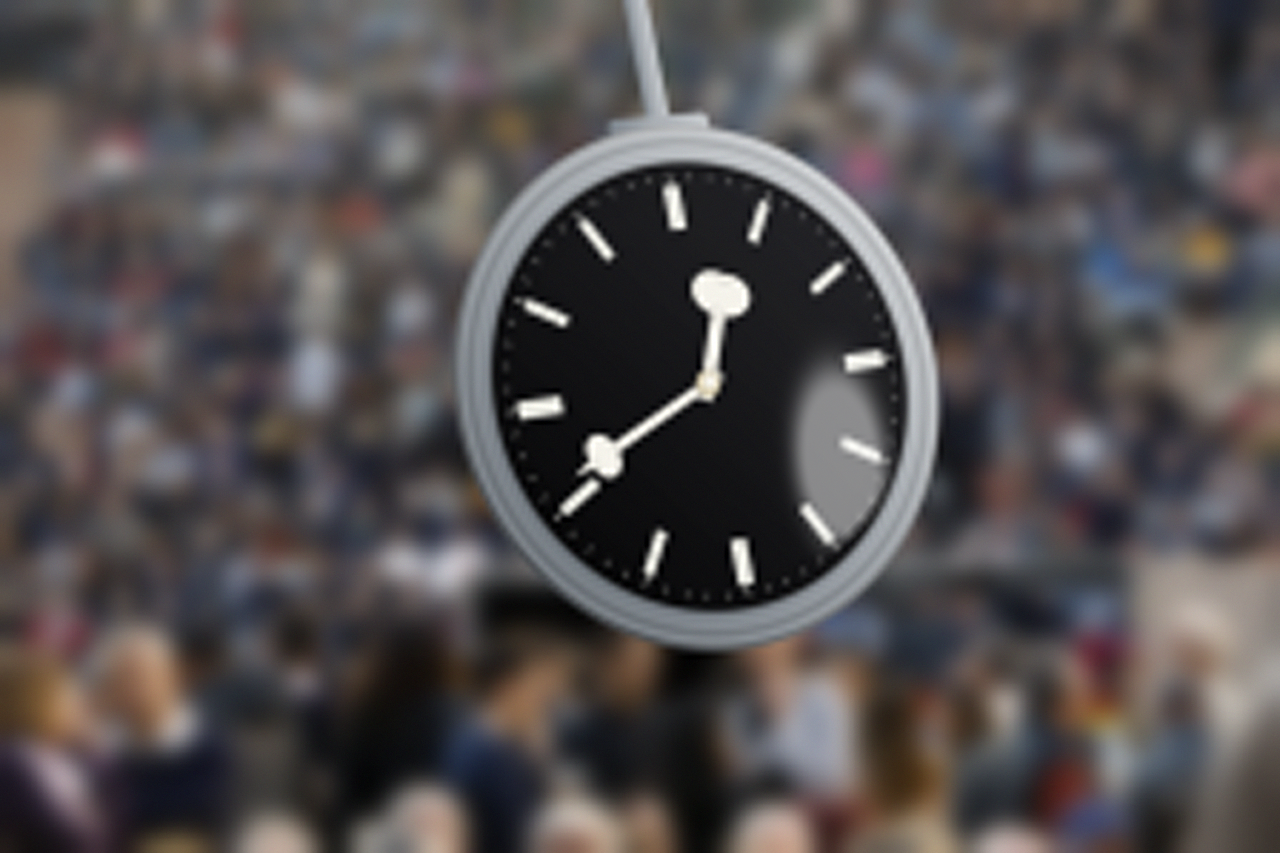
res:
h=12 m=41
